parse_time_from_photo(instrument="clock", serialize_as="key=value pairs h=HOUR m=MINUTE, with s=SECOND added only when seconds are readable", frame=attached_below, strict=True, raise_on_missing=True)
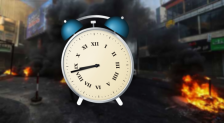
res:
h=8 m=43
